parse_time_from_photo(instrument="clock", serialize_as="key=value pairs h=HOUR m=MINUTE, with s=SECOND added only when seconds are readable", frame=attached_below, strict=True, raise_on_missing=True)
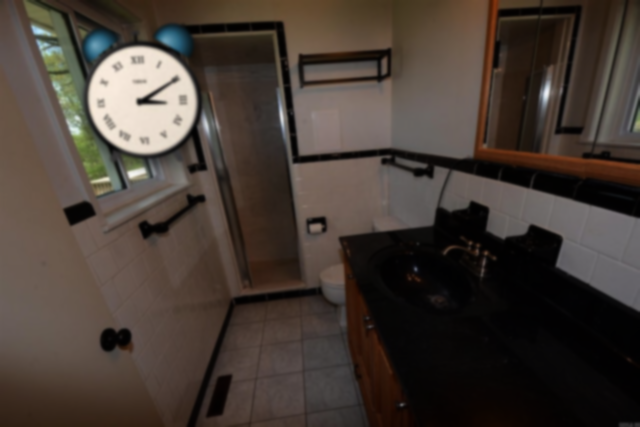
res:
h=3 m=10
